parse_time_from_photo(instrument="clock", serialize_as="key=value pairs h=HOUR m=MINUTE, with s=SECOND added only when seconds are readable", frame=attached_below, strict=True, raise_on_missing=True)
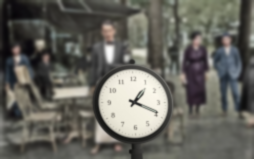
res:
h=1 m=19
